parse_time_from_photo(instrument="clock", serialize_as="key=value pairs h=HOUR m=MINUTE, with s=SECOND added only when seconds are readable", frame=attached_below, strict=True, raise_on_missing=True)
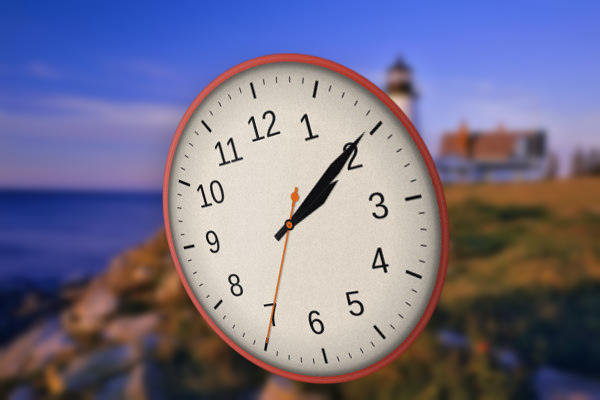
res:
h=2 m=9 s=35
